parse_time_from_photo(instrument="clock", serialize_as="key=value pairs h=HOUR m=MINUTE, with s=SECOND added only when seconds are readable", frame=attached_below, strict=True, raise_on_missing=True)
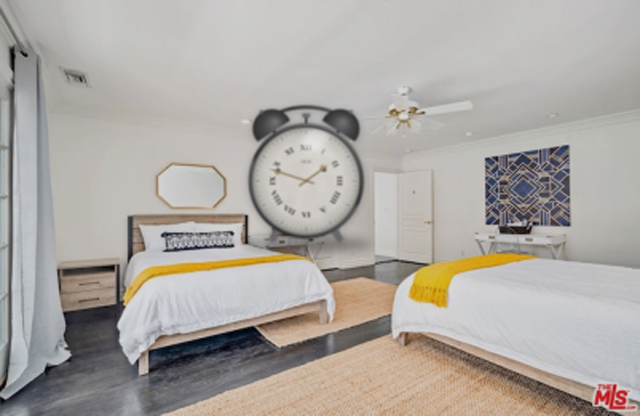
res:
h=1 m=48
